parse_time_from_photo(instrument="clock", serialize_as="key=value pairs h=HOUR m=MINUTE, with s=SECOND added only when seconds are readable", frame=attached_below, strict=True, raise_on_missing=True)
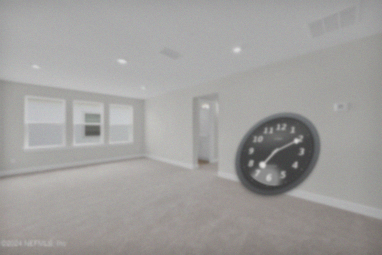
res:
h=7 m=10
